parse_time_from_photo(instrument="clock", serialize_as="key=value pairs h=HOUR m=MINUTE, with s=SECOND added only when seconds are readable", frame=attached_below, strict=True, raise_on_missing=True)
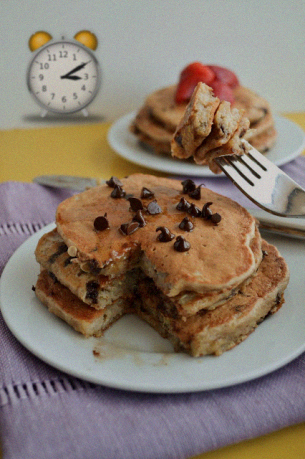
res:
h=3 m=10
